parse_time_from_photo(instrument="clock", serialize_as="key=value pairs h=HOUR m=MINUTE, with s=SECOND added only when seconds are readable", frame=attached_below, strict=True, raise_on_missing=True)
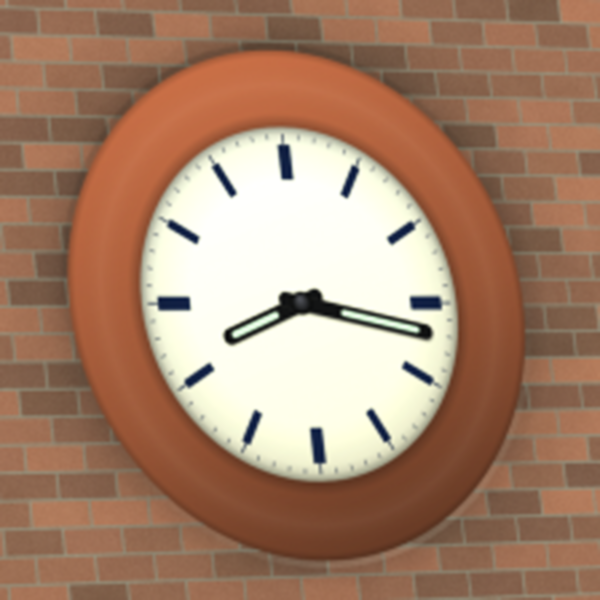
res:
h=8 m=17
